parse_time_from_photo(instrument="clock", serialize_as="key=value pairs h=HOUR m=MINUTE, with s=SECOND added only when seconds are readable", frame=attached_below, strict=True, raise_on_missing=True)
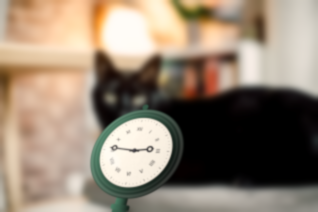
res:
h=2 m=46
